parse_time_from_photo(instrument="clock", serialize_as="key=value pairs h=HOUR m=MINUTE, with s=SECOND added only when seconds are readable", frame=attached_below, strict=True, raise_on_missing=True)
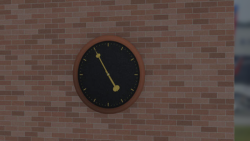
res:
h=4 m=55
